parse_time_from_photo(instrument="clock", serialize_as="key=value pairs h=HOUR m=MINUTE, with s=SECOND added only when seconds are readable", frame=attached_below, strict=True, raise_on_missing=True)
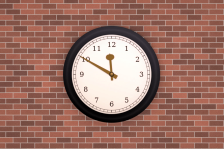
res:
h=11 m=50
